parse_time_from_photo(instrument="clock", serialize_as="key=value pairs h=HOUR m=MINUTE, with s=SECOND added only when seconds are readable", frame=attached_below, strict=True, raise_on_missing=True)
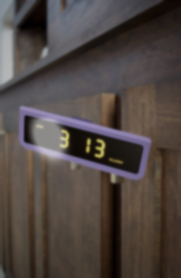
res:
h=3 m=13
